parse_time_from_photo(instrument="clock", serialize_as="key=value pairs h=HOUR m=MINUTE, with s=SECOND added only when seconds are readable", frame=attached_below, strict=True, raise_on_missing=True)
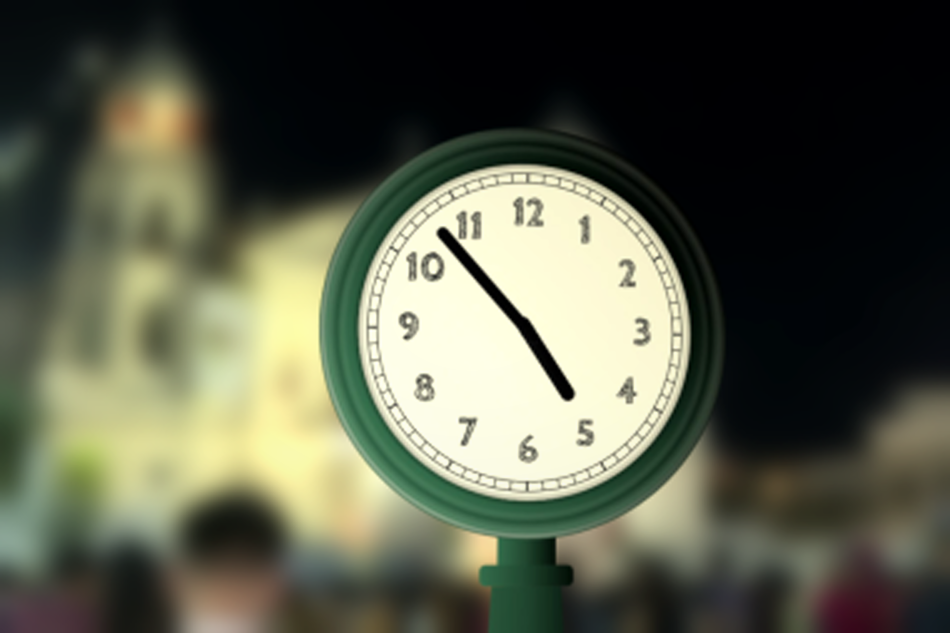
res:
h=4 m=53
